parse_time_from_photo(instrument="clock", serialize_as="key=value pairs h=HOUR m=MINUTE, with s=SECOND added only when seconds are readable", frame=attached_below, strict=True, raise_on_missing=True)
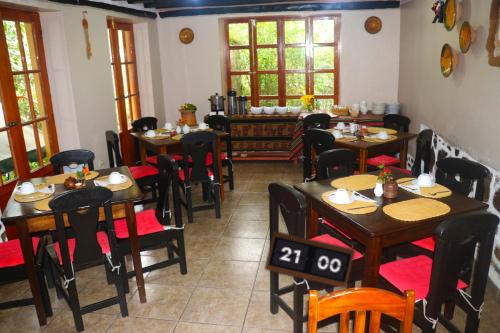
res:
h=21 m=0
